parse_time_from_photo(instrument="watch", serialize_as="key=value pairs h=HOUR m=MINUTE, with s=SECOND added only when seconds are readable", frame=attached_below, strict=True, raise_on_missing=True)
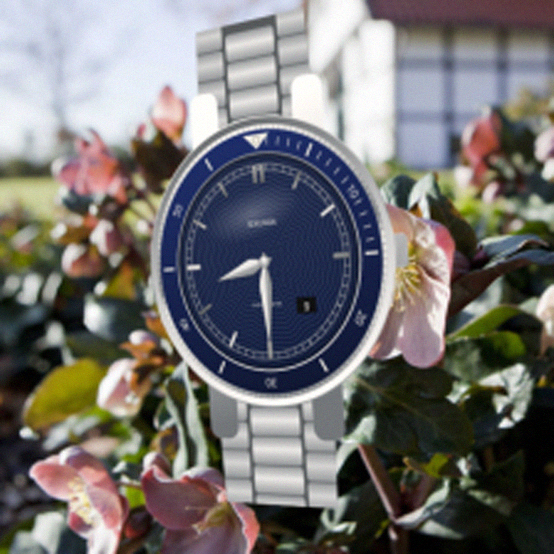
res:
h=8 m=30
